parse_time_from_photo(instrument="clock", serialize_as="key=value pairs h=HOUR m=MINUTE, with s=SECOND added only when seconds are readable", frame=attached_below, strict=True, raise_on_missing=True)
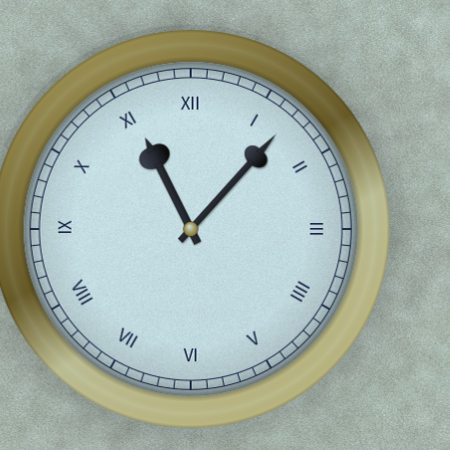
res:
h=11 m=7
